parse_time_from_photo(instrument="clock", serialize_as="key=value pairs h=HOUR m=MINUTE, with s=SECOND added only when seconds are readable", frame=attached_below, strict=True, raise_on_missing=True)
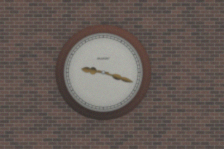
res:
h=9 m=18
